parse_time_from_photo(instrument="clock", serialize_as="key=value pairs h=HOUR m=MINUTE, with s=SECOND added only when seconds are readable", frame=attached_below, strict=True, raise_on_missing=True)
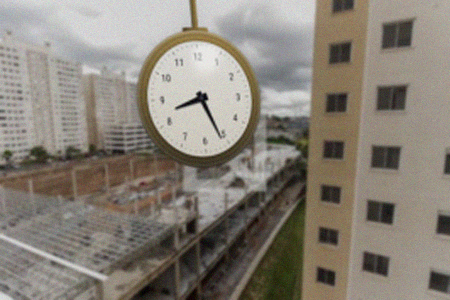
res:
h=8 m=26
